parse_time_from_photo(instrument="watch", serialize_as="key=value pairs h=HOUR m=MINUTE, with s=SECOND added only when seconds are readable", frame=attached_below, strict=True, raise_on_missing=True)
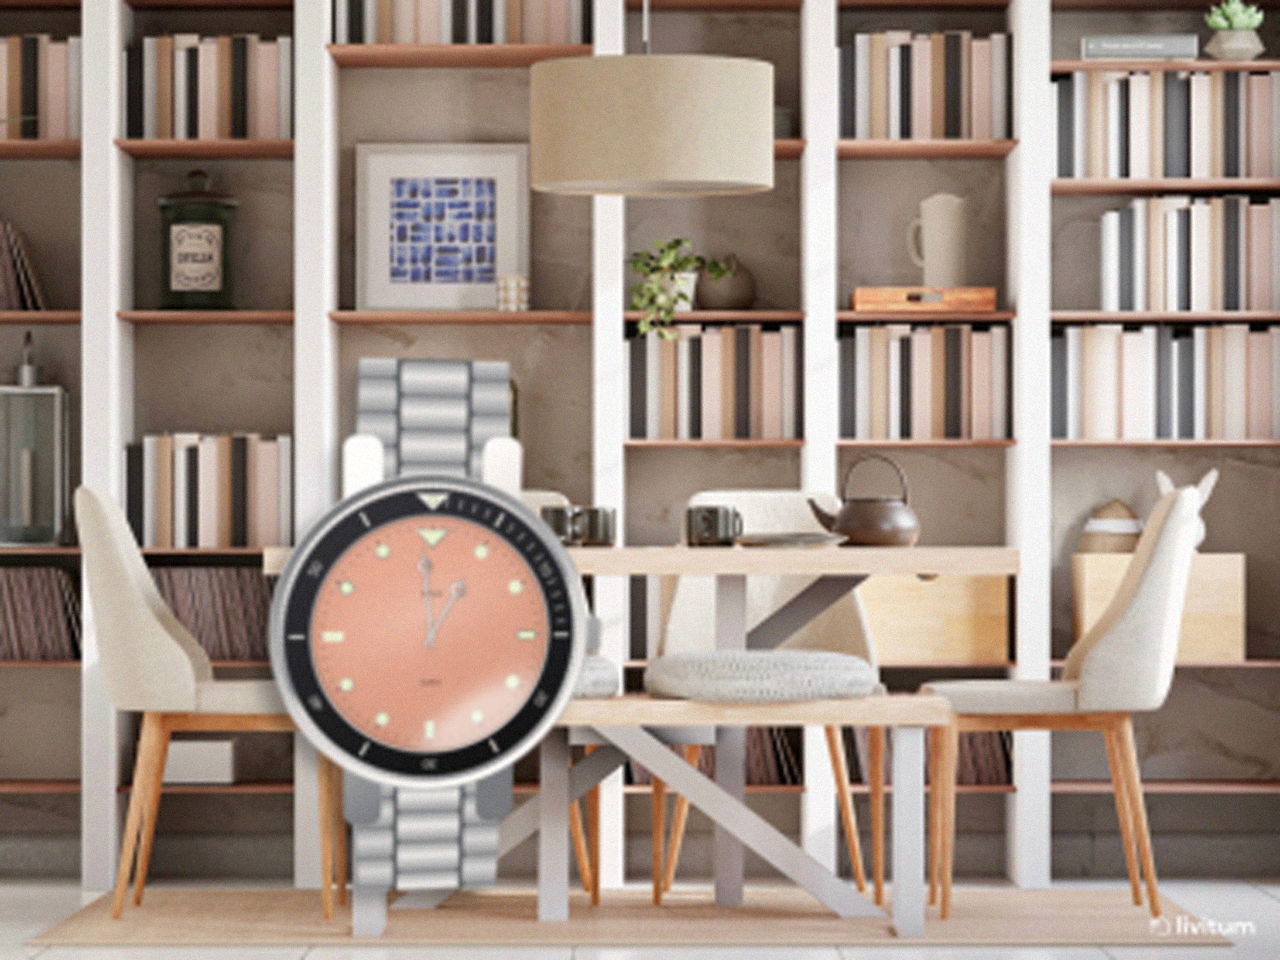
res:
h=12 m=59
